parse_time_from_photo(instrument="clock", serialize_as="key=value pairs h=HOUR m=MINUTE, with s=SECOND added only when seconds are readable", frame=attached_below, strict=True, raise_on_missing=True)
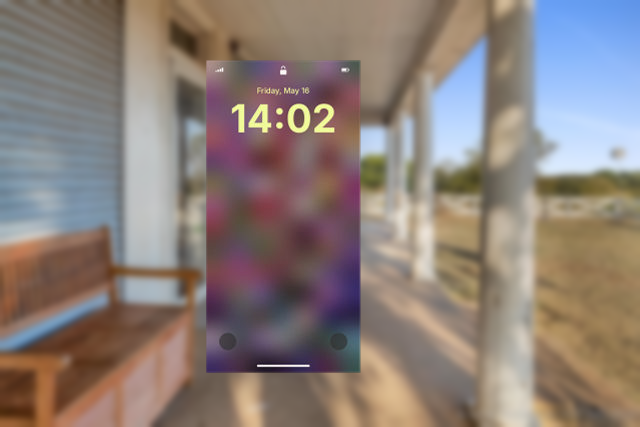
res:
h=14 m=2
